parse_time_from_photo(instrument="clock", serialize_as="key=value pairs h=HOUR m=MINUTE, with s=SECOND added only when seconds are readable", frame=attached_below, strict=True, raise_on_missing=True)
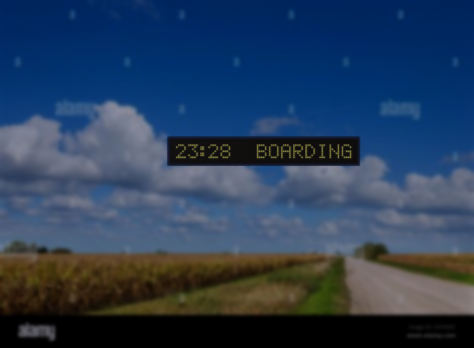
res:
h=23 m=28
